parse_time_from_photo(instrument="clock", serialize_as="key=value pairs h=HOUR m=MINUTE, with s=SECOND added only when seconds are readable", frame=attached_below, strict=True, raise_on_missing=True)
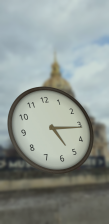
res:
h=5 m=16
